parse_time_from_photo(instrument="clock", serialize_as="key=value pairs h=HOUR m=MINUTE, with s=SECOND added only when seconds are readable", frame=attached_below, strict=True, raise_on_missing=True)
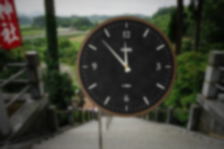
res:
h=11 m=53
